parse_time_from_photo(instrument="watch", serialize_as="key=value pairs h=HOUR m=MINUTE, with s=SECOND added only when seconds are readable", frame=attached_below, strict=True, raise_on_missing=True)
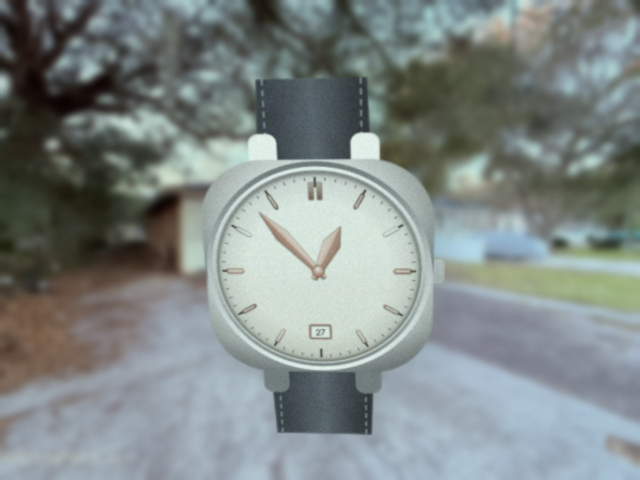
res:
h=12 m=53
